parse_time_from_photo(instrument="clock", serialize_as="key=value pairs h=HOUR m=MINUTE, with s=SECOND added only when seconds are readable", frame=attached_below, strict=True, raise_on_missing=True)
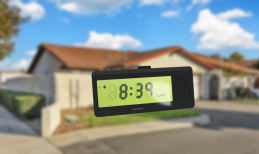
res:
h=8 m=39
